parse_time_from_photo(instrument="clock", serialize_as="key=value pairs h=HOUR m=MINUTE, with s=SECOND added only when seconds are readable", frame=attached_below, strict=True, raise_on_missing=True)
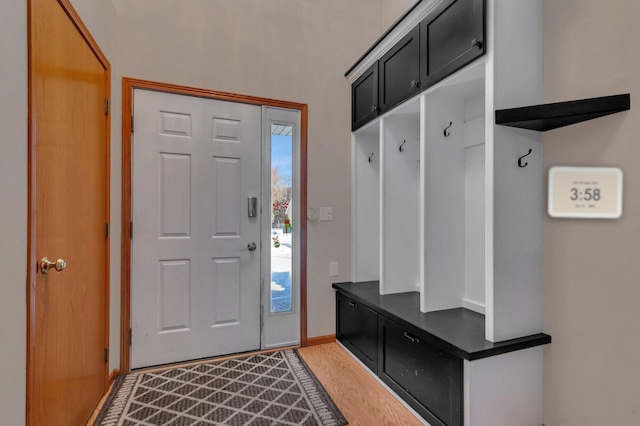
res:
h=3 m=58
